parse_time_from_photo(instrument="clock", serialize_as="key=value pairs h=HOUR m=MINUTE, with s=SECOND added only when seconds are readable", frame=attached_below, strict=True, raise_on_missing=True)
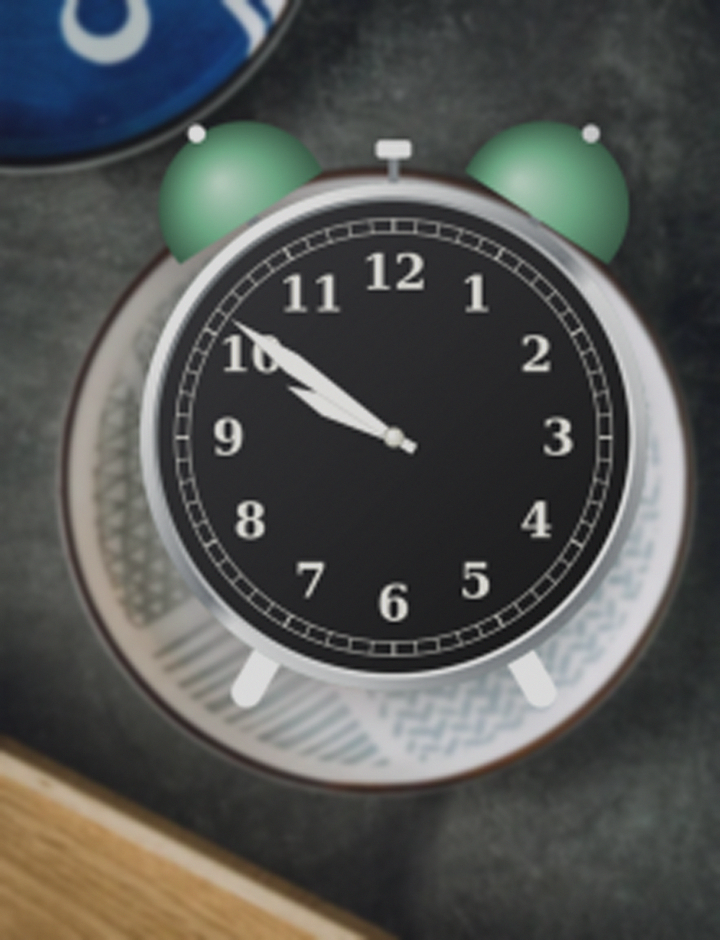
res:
h=9 m=51
